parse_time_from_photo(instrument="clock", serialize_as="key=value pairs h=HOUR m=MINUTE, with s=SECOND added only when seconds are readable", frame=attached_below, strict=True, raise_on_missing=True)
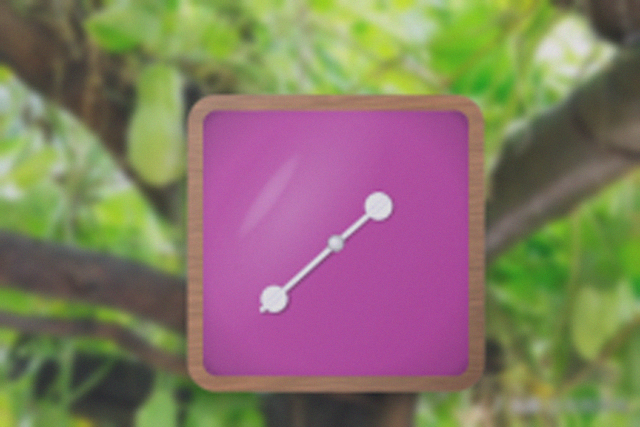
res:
h=1 m=38
